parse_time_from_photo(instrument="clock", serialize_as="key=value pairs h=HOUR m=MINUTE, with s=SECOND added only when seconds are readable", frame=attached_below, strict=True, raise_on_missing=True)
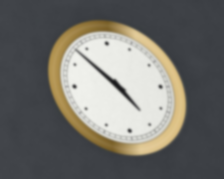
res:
h=4 m=53
